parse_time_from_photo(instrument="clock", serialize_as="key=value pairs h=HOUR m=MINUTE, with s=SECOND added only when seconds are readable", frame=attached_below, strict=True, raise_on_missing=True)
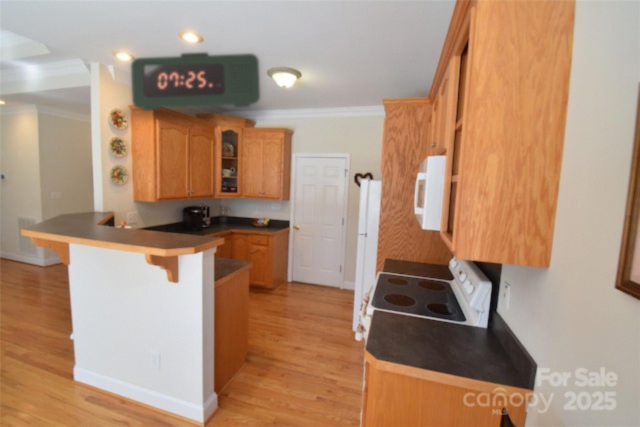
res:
h=7 m=25
